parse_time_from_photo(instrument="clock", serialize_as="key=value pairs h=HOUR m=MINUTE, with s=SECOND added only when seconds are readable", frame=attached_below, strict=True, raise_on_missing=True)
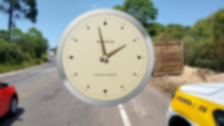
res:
h=1 m=58
